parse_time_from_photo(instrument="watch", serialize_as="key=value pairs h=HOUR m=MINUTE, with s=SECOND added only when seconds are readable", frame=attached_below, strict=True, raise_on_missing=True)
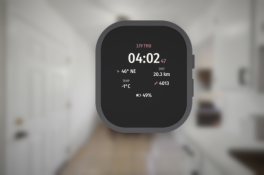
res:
h=4 m=2
